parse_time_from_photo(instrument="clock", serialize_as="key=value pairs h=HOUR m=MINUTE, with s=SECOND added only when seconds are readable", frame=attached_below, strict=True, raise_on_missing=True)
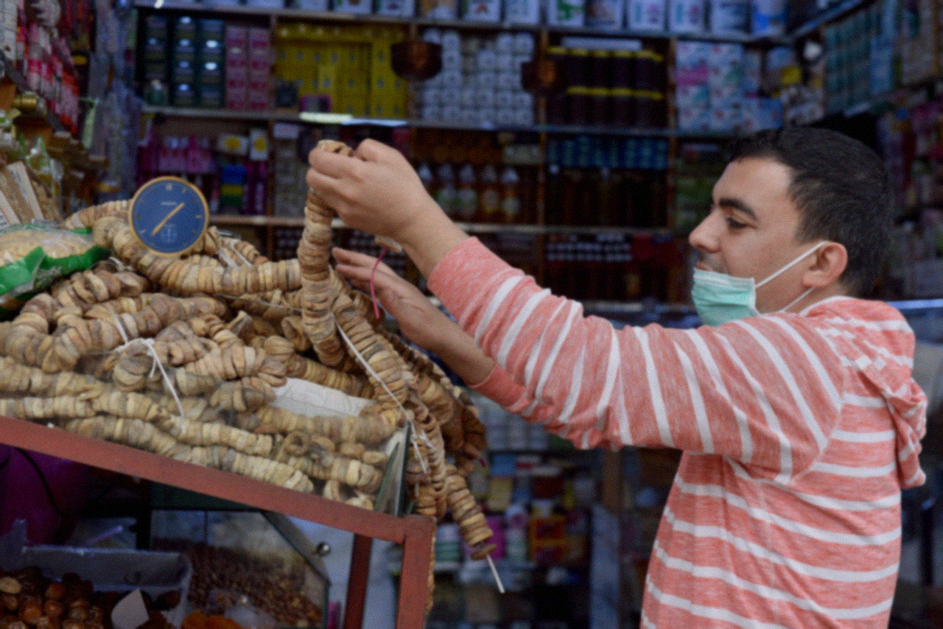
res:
h=1 m=37
